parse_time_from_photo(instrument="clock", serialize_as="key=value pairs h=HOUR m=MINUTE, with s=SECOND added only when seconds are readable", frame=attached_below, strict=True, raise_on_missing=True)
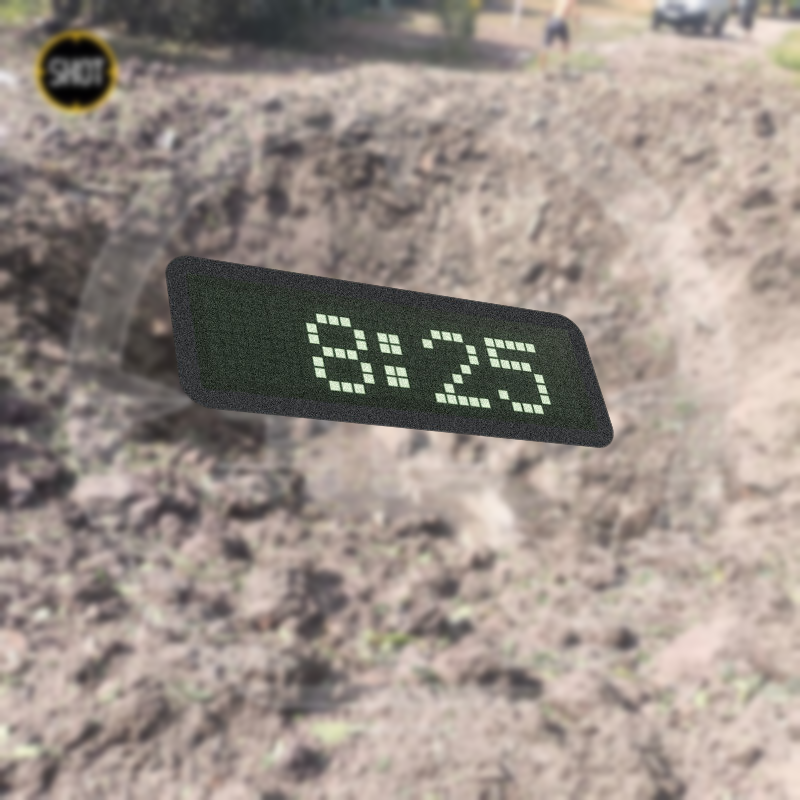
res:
h=8 m=25
